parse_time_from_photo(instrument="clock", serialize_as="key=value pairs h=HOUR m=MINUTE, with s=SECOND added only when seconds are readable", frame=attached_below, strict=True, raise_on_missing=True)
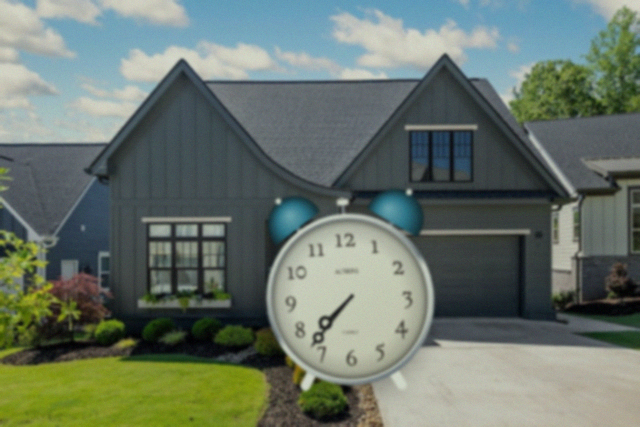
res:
h=7 m=37
